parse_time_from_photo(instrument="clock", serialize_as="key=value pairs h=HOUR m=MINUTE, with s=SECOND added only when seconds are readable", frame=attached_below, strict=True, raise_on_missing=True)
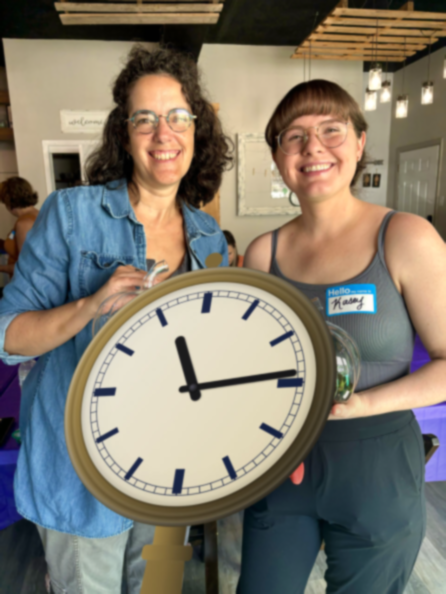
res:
h=11 m=14
